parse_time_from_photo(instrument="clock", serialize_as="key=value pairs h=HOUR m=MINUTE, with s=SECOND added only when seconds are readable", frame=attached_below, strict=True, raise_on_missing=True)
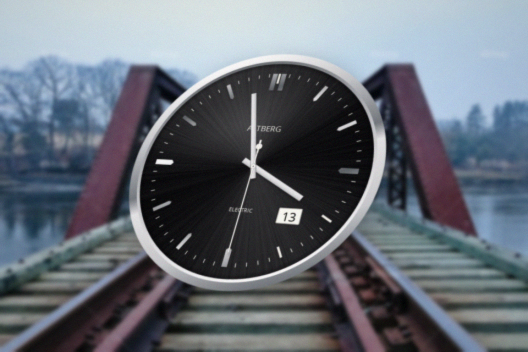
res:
h=3 m=57 s=30
